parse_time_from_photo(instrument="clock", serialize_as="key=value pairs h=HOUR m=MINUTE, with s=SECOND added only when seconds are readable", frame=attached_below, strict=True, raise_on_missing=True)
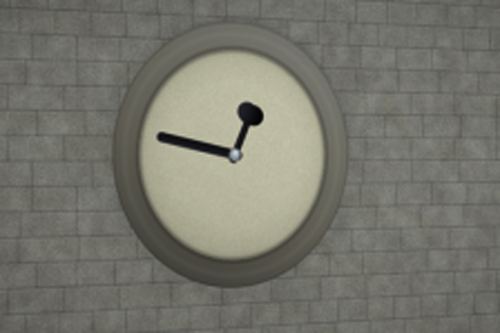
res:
h=12 m=47
